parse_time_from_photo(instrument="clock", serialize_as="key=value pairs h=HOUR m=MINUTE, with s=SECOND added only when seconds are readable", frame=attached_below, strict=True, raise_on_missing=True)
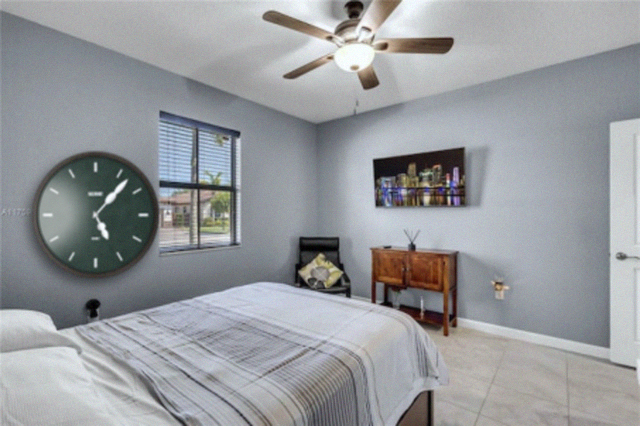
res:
h=5 m=7
